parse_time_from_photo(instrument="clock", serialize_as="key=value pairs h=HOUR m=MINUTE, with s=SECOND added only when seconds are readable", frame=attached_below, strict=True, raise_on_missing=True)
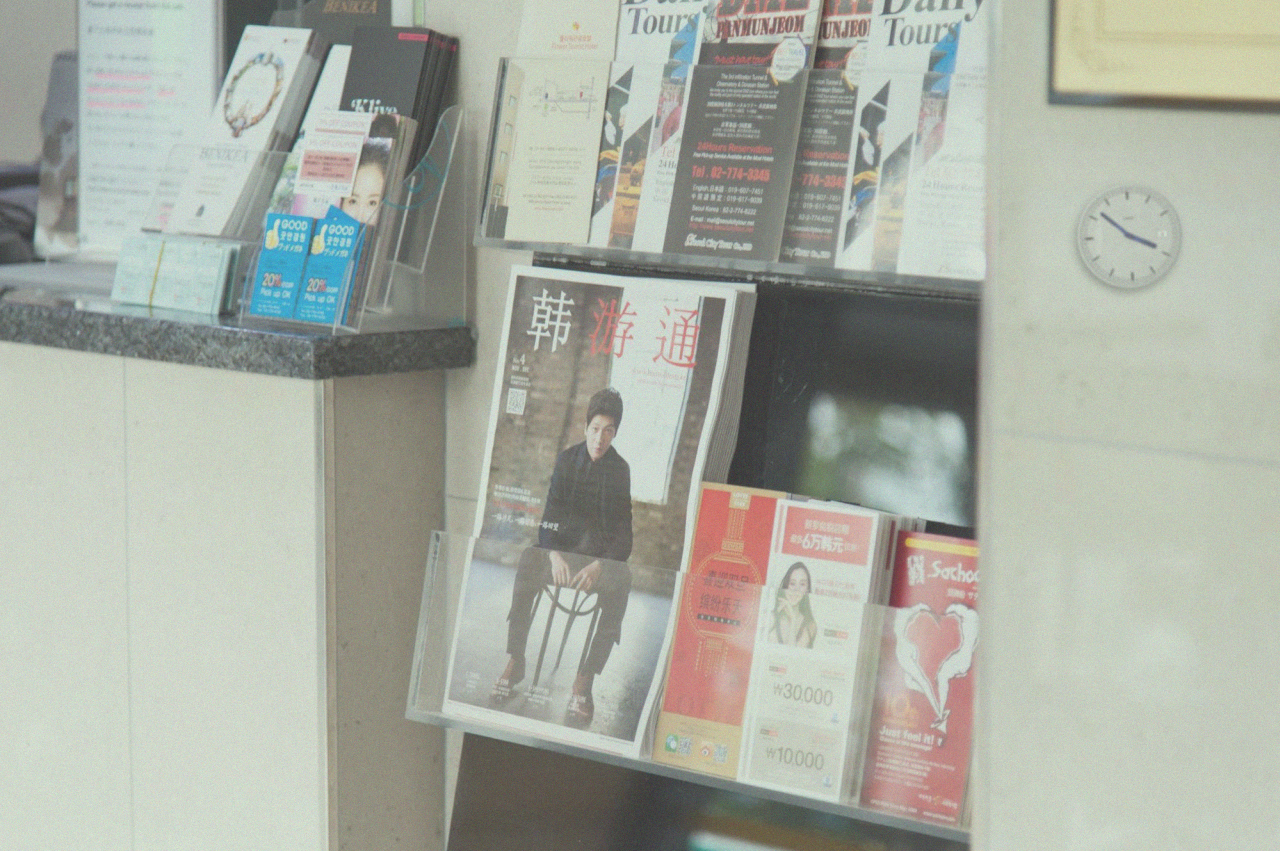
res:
h=3 m=52
